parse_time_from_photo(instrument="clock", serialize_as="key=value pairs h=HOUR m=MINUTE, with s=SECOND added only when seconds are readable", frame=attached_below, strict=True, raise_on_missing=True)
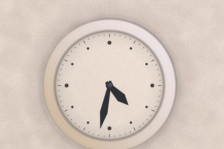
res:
h=4 m=32
